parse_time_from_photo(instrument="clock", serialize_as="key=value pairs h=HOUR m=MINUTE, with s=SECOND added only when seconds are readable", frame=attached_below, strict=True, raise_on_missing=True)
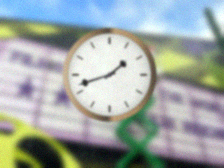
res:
h=1 m=42
